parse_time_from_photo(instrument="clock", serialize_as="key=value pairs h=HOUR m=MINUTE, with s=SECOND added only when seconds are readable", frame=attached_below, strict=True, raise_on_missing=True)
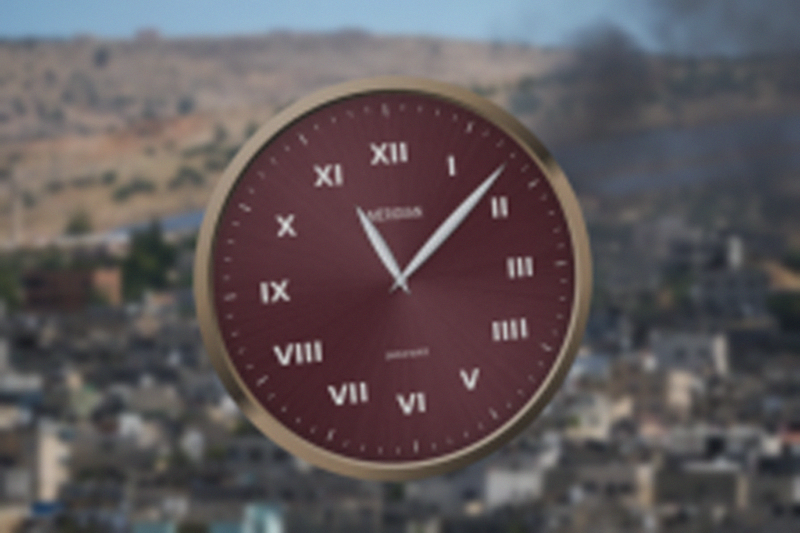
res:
h=11 m=8
